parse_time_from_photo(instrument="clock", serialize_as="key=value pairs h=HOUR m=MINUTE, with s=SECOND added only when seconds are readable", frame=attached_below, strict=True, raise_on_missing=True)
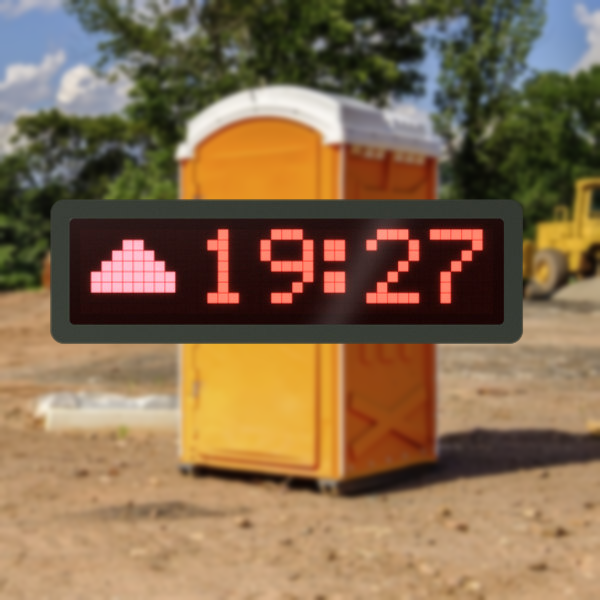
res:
h=19 m=27
